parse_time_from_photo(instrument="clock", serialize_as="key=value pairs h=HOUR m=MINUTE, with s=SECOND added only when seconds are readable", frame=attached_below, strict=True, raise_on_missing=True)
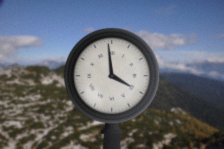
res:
h=3 m=59
